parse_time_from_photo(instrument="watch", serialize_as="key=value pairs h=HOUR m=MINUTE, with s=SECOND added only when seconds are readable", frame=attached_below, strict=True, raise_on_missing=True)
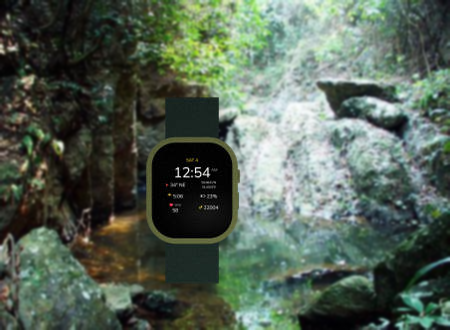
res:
h=12 m=54
